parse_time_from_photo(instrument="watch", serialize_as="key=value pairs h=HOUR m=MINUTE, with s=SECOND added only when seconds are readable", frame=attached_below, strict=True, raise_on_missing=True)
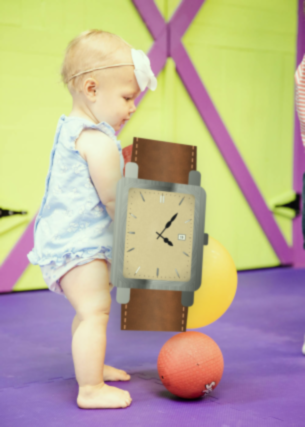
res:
h=4 m=6
